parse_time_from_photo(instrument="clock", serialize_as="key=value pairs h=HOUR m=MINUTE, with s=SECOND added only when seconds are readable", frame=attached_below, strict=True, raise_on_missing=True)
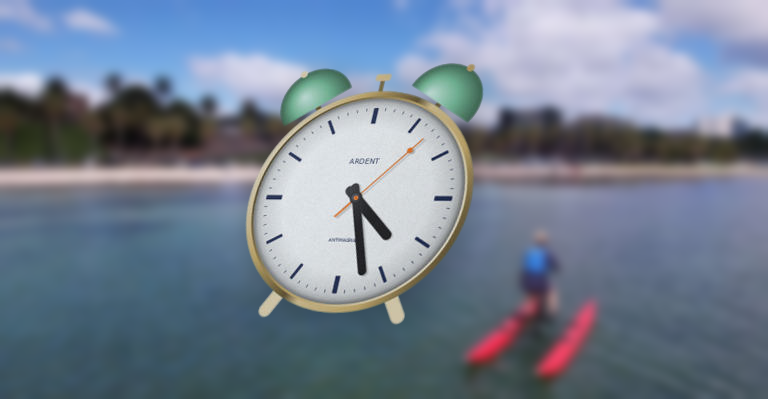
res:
h=4 m=27 s=7
